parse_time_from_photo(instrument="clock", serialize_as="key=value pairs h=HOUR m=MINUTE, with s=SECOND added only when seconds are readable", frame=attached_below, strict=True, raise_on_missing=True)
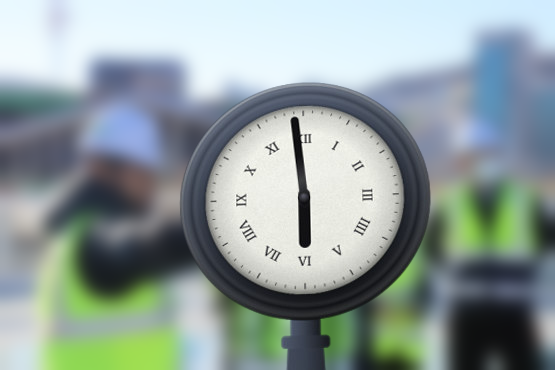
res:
h=5 m=59
